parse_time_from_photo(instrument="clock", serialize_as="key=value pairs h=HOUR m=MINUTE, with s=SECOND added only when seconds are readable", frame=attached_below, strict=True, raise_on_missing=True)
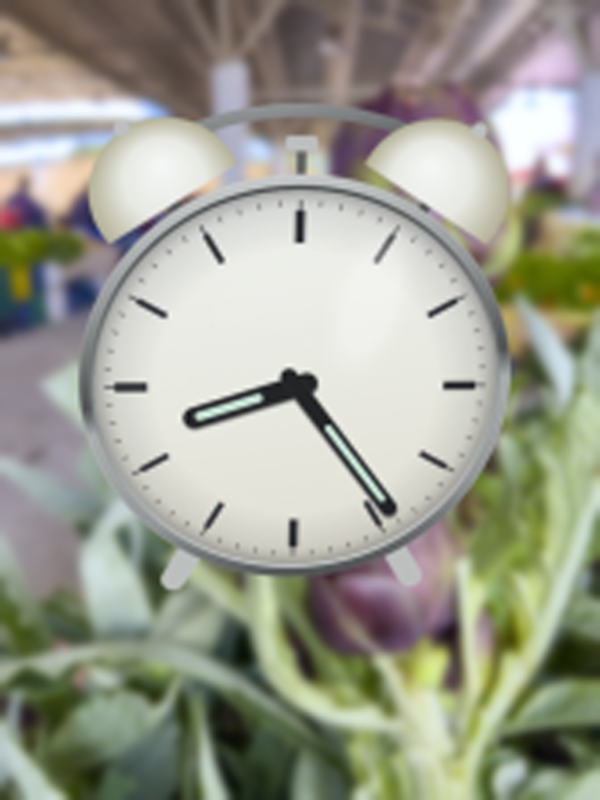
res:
h=8 m=24
